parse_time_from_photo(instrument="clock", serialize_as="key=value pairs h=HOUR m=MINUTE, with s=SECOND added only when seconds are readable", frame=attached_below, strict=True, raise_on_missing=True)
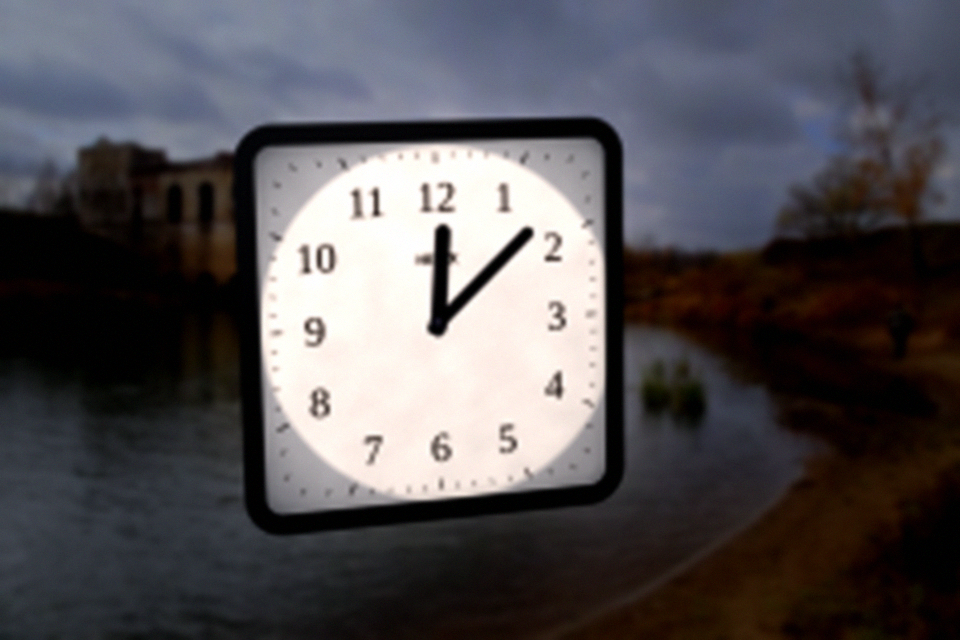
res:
h=12 m=8
